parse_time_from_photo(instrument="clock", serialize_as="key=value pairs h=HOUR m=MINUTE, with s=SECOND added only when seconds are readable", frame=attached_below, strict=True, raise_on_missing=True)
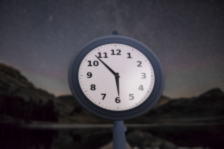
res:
h=5 m=53
